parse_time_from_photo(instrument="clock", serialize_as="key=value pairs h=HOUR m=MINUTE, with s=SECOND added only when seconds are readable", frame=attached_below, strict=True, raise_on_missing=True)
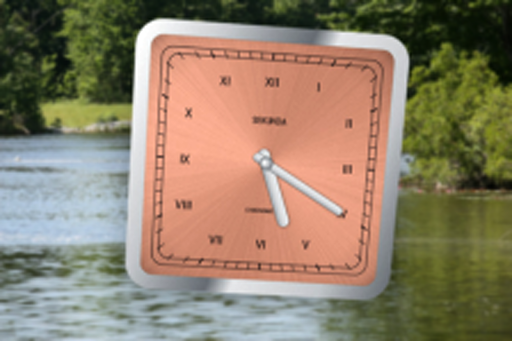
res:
h=5 m=20
